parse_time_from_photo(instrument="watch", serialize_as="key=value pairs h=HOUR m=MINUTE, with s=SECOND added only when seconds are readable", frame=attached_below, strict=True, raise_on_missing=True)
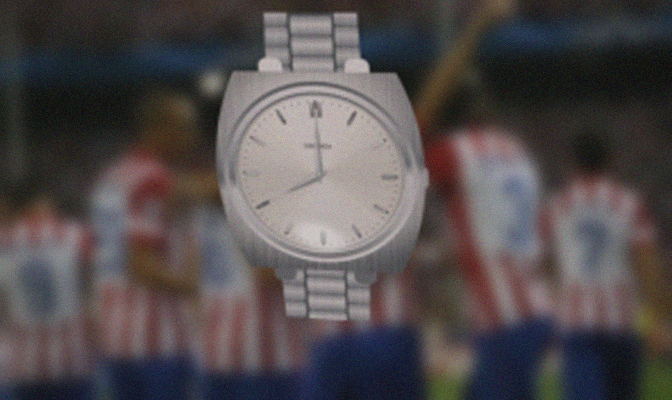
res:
h=8 m=0
